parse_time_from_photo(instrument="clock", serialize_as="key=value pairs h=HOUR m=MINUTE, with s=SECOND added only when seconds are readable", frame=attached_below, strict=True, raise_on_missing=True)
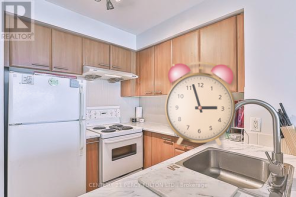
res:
h=2 m=57
